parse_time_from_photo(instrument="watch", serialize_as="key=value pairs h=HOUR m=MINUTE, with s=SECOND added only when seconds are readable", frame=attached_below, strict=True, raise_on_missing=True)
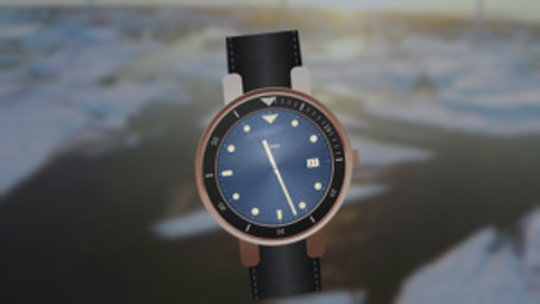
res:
h=11 m=27
